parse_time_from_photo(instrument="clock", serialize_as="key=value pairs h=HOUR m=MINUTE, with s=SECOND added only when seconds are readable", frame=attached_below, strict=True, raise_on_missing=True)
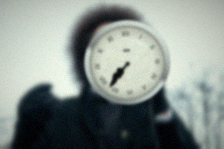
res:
h=7 m=37
